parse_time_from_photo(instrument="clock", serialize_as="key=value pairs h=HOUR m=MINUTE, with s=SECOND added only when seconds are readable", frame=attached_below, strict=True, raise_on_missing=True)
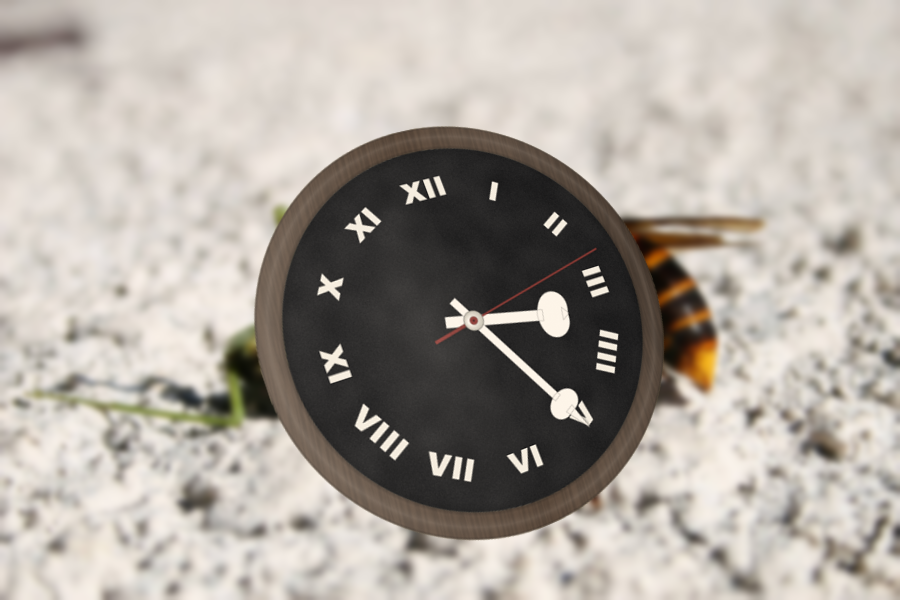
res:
h=3 m=25 s=13
